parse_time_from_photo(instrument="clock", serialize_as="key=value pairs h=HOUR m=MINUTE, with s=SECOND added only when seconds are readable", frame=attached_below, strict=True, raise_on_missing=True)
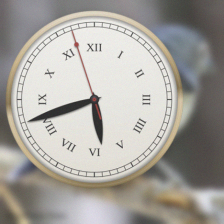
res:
h=5 m=41 s=57
